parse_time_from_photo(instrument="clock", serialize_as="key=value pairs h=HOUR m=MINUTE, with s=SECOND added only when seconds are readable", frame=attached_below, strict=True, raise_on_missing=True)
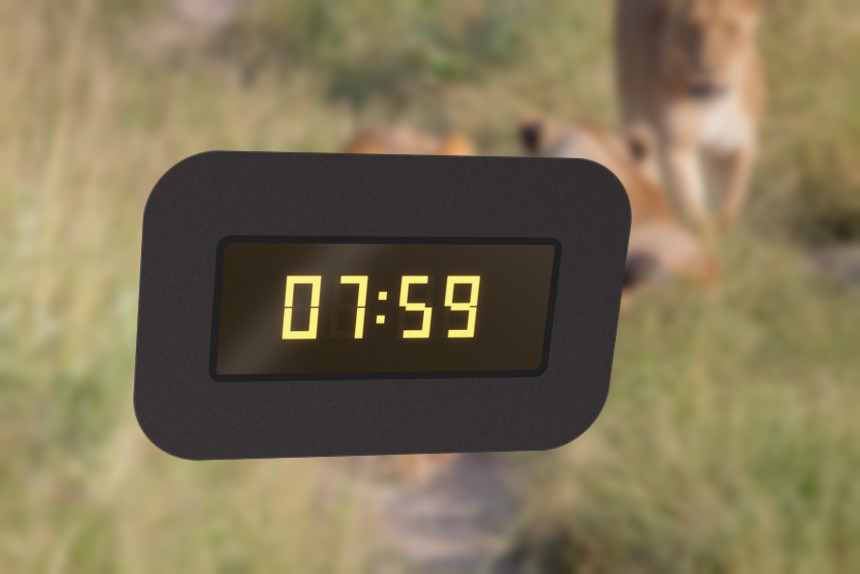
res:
h=7 m=59
